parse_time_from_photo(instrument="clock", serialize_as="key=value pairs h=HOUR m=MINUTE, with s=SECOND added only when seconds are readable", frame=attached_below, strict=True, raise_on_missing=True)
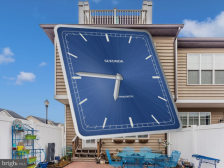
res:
h=6 m=46
